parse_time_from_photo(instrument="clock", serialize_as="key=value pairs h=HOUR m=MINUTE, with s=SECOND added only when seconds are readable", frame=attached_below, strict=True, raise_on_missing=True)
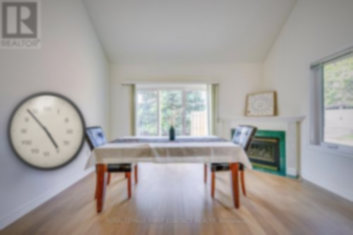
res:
h=4 m=53
